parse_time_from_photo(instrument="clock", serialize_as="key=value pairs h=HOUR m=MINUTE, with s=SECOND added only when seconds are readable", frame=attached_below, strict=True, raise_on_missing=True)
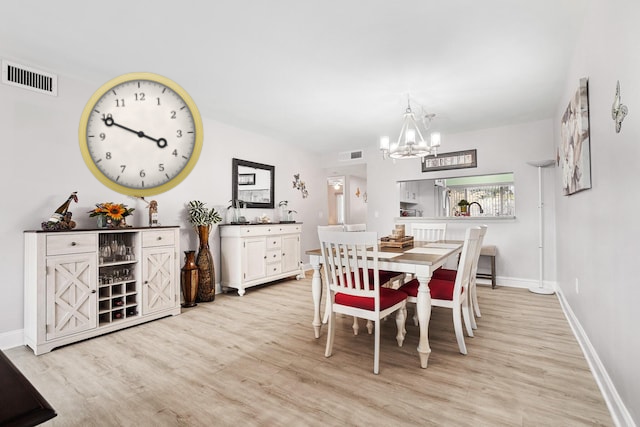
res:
h=3 m=49
